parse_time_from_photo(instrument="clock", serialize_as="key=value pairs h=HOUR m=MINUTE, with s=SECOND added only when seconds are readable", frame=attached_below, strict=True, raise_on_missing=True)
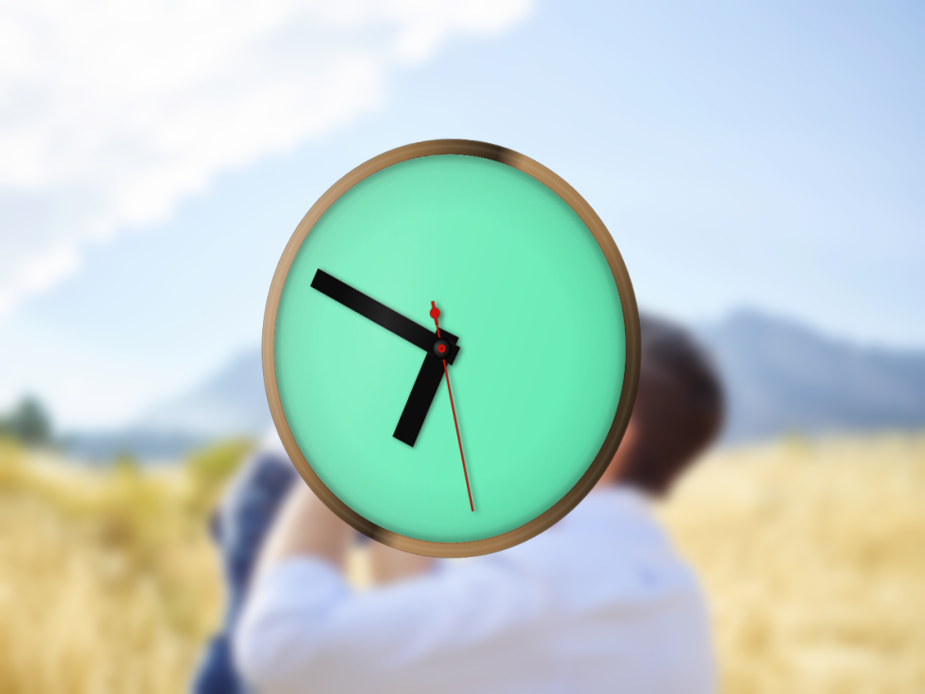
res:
h=6 m=49 s=28
